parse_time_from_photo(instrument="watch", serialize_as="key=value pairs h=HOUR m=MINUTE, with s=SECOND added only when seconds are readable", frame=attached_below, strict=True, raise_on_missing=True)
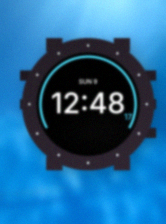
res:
h=12 m=48
